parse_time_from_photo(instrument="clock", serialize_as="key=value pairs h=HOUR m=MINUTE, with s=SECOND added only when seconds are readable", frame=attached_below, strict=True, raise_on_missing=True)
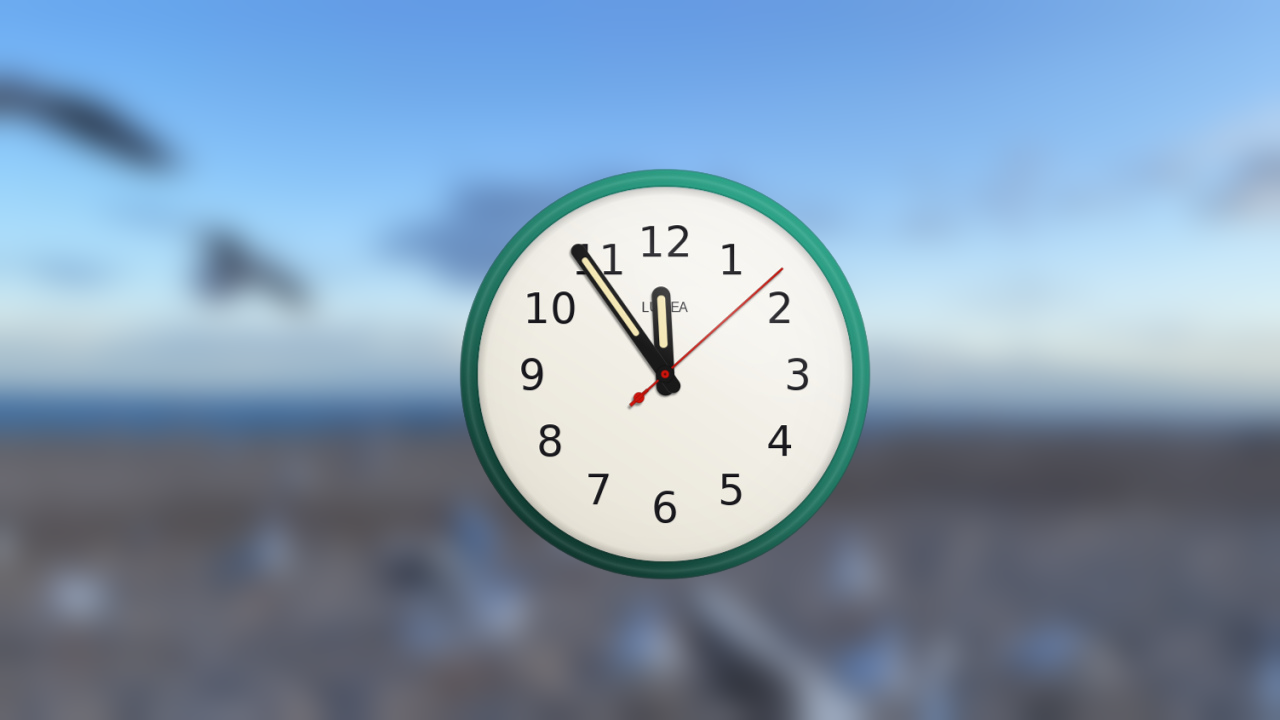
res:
h=11 m=54 s=8
